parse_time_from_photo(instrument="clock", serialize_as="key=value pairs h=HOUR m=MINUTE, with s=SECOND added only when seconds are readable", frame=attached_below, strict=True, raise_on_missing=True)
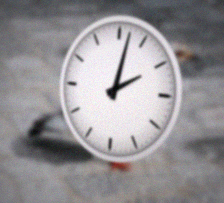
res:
h=2 m=2
